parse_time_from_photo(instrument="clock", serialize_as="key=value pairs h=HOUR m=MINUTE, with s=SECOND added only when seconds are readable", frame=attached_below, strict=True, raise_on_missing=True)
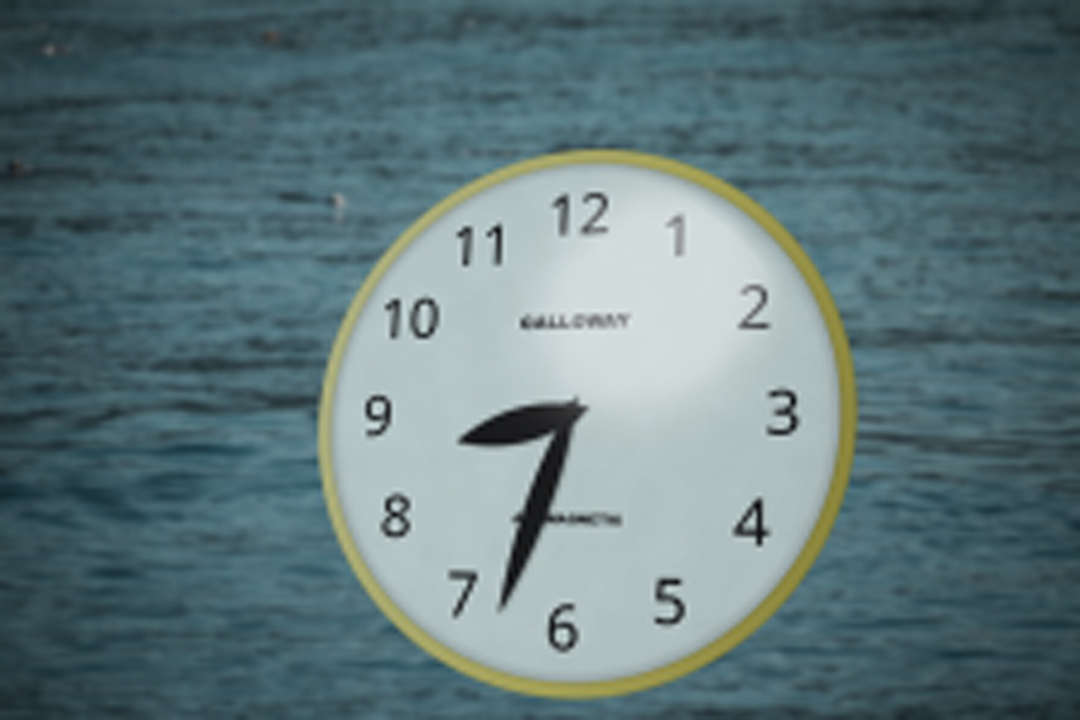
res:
h=8 m=33
